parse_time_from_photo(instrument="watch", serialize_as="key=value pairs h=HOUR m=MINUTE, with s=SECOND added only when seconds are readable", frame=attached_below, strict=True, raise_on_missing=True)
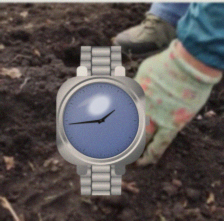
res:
h=1 m=44
